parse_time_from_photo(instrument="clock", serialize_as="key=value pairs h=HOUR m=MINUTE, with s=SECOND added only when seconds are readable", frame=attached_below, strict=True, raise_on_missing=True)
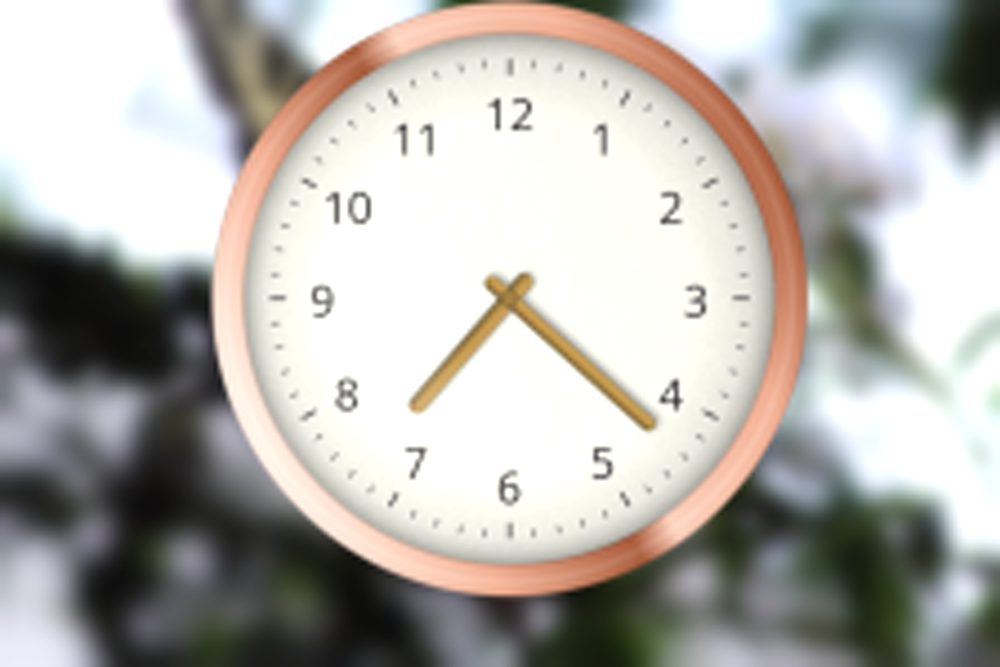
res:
h=7 m=22
